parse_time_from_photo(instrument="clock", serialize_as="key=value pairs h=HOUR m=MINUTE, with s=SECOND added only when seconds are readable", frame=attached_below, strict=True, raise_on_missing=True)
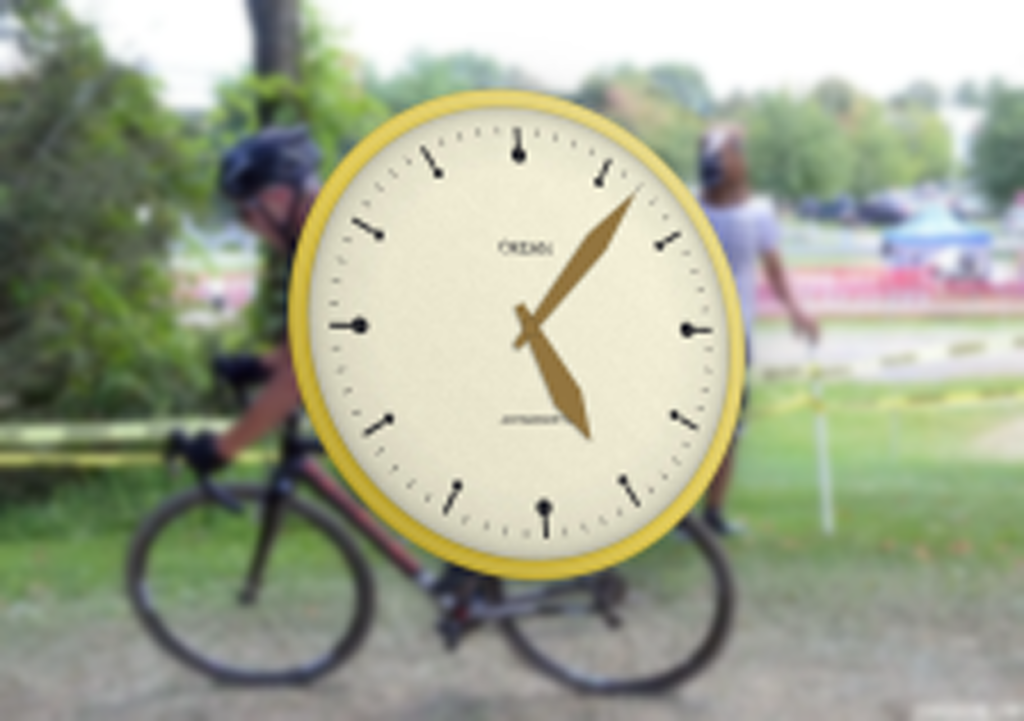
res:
h=5 m=7
